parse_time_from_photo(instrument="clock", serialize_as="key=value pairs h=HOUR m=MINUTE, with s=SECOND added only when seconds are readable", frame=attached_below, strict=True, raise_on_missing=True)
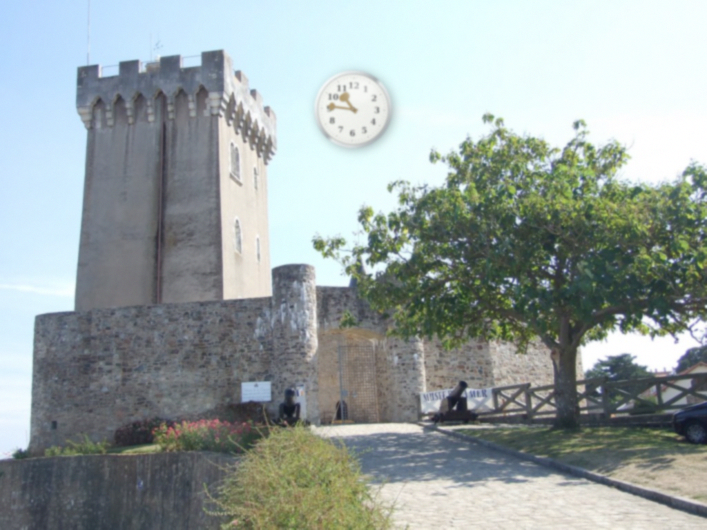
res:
h=10 m=46
